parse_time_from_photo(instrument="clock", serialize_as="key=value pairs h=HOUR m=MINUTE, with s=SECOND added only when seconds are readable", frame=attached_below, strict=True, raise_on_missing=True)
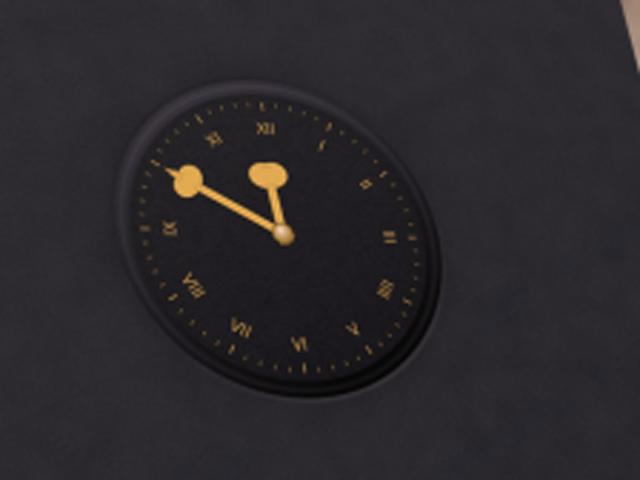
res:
h=11 m=50
